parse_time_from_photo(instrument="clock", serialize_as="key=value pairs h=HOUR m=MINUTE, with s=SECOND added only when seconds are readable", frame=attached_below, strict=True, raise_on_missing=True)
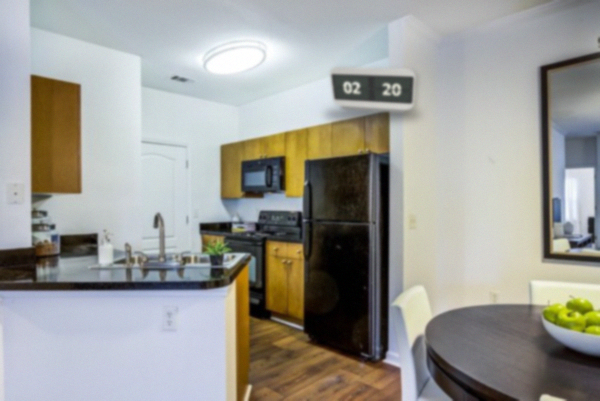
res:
h=2 m=20
